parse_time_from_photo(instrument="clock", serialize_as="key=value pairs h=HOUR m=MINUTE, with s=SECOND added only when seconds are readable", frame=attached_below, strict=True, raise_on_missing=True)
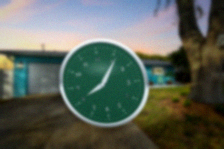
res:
h=8 m=6
